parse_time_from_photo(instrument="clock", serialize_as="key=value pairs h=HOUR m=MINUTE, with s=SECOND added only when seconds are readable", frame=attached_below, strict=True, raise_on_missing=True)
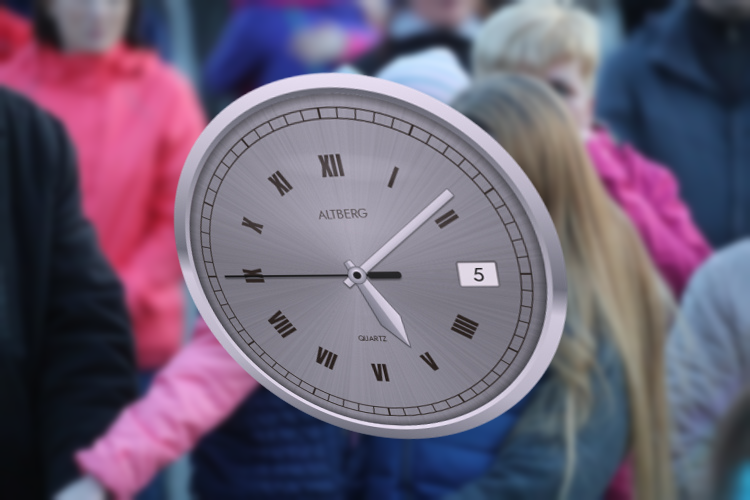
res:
h=5 m=8 s=45
